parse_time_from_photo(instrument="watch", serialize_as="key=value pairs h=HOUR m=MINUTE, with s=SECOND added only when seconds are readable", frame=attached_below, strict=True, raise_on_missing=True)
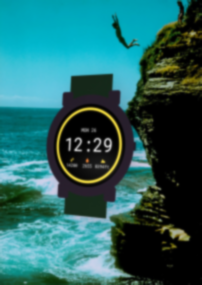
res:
h=12 m=29
